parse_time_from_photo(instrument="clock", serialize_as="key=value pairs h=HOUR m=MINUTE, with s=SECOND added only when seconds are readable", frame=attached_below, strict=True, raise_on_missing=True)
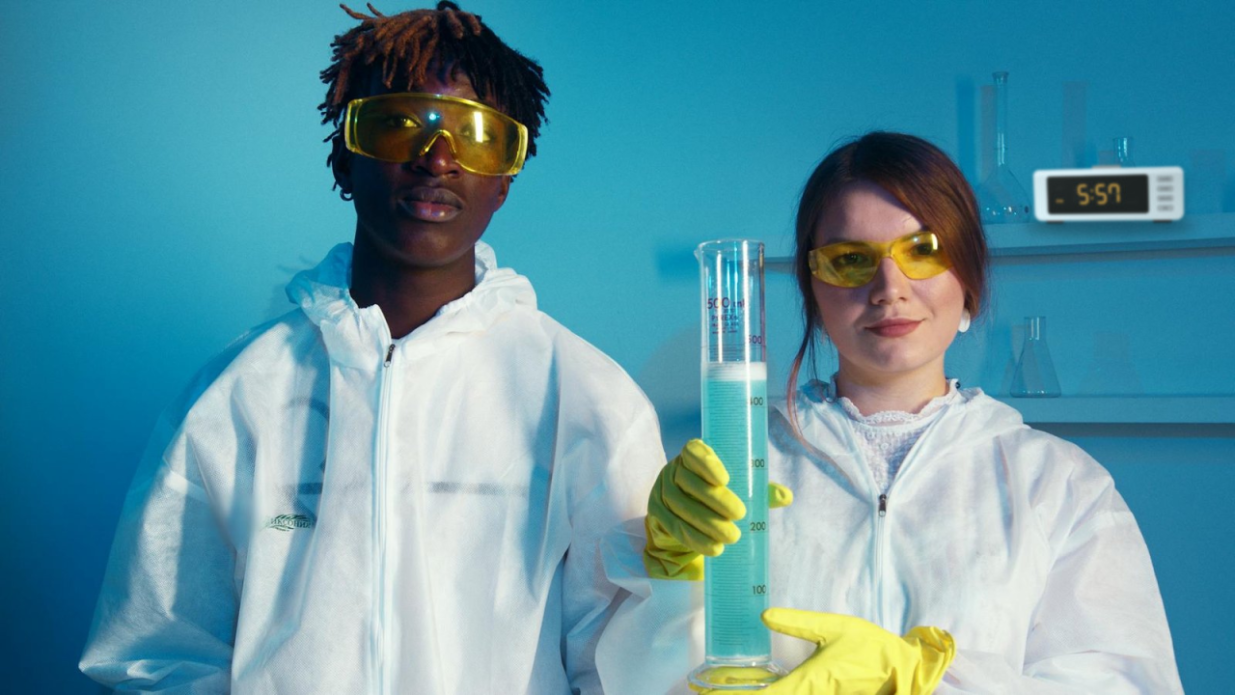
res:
h=5 m=57
